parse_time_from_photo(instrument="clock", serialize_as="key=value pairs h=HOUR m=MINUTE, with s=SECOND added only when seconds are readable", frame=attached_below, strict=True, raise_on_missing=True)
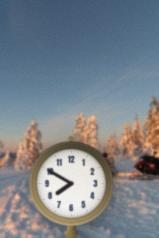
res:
h=7 m=50
